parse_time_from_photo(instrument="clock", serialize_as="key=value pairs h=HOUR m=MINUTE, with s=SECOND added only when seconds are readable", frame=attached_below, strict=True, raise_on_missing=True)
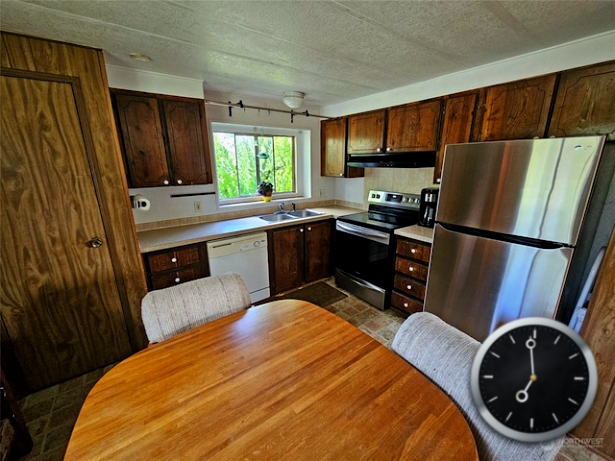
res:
h=6 m=59
